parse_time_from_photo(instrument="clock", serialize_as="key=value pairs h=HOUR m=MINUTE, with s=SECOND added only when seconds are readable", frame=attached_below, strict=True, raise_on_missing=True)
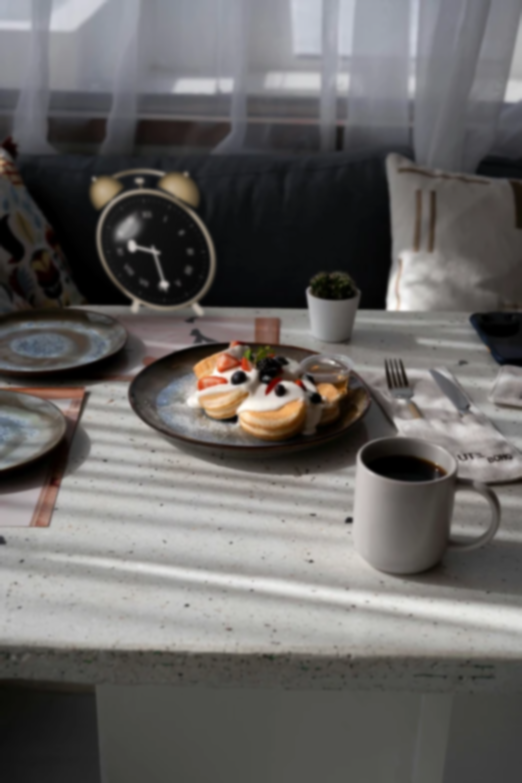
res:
h=9 m=29
